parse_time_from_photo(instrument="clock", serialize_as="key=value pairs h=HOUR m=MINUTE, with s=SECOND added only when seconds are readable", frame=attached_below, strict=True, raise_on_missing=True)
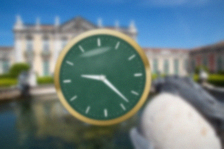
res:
h=9 m=23
